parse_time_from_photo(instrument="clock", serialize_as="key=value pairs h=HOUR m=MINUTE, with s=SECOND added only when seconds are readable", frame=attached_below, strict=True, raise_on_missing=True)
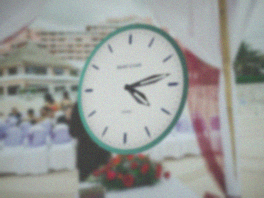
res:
h=4 m=13
